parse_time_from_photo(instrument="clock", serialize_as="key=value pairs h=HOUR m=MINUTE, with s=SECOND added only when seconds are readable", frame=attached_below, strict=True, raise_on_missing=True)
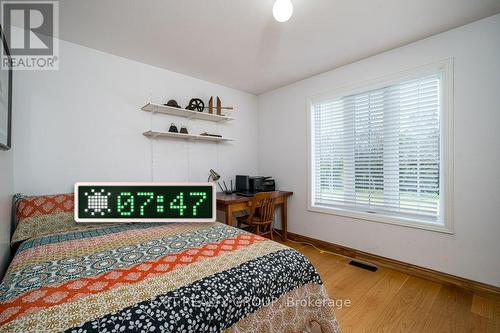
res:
h=7 m=47
